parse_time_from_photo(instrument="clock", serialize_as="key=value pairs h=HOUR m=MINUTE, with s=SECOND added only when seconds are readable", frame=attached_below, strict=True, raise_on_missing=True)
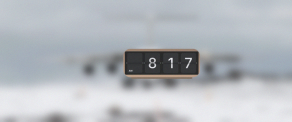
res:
h=8 m=17
